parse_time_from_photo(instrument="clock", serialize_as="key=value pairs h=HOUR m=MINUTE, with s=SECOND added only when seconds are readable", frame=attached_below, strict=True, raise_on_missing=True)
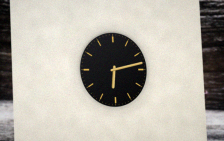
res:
h=6 m=13
